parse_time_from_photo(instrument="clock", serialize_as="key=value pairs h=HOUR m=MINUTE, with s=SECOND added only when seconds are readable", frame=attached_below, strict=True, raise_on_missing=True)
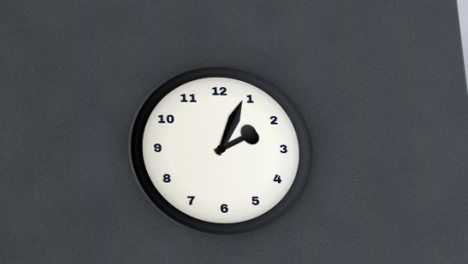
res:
h=2 m=4
